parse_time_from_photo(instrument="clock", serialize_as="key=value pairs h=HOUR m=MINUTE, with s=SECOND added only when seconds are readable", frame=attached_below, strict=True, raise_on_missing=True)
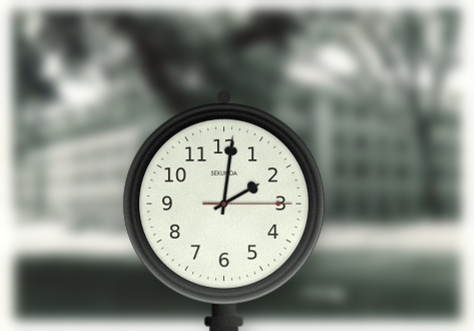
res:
h=2 m=1 s=15
